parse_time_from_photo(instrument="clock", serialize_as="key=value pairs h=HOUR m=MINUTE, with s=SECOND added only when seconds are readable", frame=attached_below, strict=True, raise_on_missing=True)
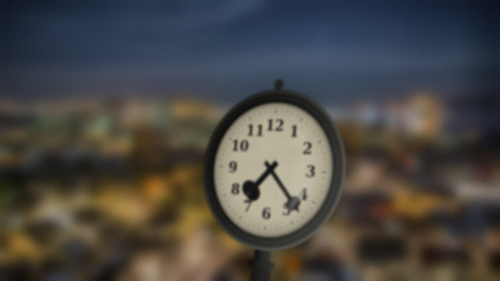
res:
h=7 m=23
